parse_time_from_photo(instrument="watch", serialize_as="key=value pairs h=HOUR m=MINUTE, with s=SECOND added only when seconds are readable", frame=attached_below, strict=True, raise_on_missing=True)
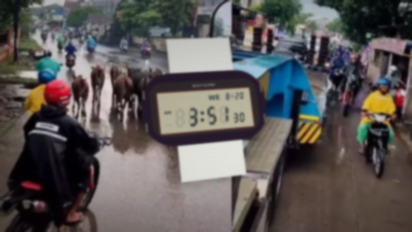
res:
h=3 m=51
